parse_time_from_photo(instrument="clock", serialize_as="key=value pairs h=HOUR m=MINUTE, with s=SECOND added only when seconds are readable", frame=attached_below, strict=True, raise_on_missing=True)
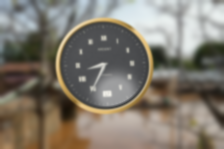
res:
h=8 m=35
